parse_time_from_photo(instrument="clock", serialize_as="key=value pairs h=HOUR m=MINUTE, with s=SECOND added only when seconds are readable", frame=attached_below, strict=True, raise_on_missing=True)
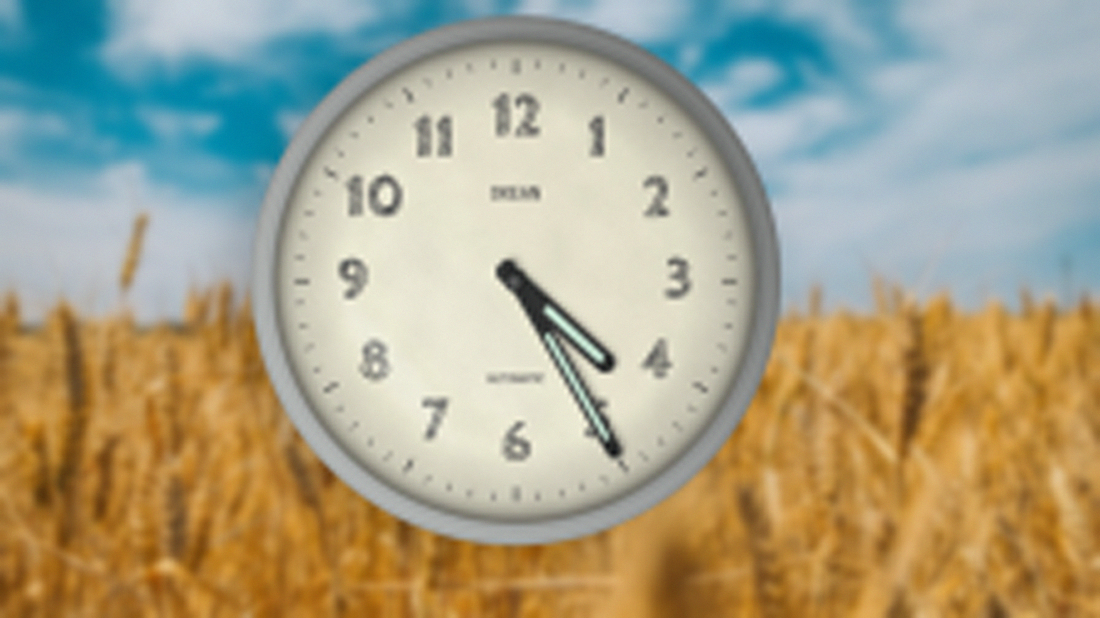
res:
h=4 m=25
